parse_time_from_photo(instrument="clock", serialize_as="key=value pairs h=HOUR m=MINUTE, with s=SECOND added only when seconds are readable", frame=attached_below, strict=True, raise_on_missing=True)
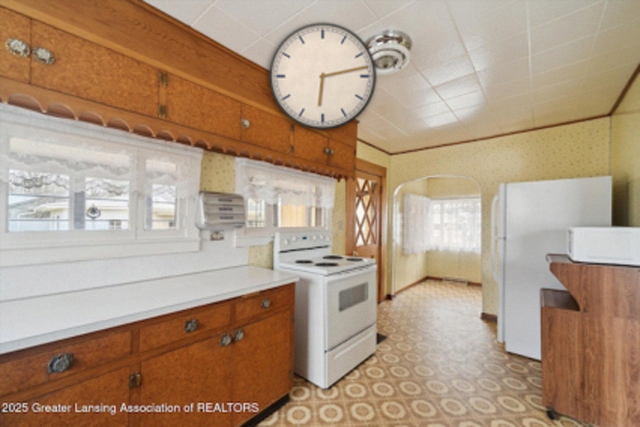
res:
h=6 m=13
